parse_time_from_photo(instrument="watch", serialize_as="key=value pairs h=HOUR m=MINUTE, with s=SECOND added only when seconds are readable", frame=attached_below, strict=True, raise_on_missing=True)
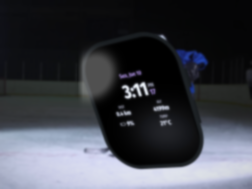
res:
h=3 m=11
